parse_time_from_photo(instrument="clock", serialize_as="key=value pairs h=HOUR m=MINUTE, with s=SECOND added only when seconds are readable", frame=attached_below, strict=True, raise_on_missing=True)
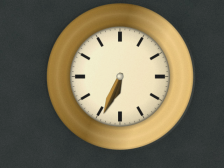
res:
h=6 m=34
